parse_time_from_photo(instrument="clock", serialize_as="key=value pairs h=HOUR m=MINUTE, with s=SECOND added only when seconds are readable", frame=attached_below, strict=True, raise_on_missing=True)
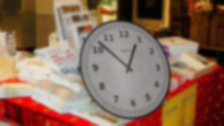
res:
h=12 m=52
